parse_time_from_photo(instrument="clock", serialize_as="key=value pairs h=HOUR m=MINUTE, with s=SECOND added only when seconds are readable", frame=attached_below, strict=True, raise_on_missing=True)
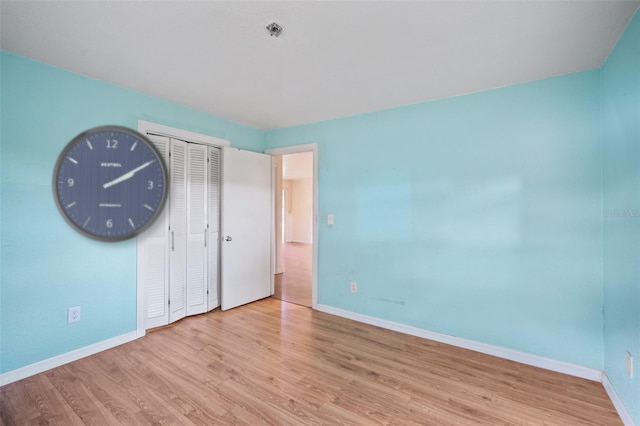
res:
h=2 m=10
